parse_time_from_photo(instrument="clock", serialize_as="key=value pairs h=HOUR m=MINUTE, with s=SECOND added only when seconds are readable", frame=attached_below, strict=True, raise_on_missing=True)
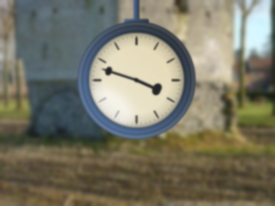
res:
h=3 m=48
